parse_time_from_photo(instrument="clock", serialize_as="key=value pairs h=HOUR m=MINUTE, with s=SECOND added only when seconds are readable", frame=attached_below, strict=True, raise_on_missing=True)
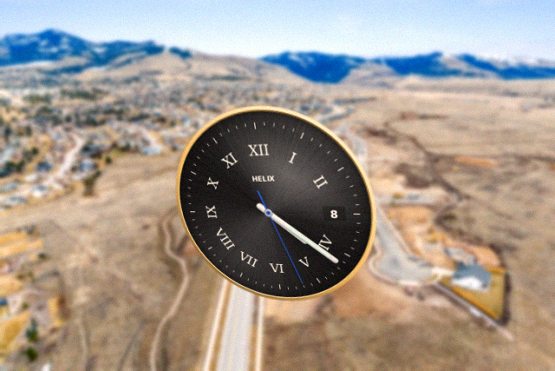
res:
h=4 m=21 s=27
